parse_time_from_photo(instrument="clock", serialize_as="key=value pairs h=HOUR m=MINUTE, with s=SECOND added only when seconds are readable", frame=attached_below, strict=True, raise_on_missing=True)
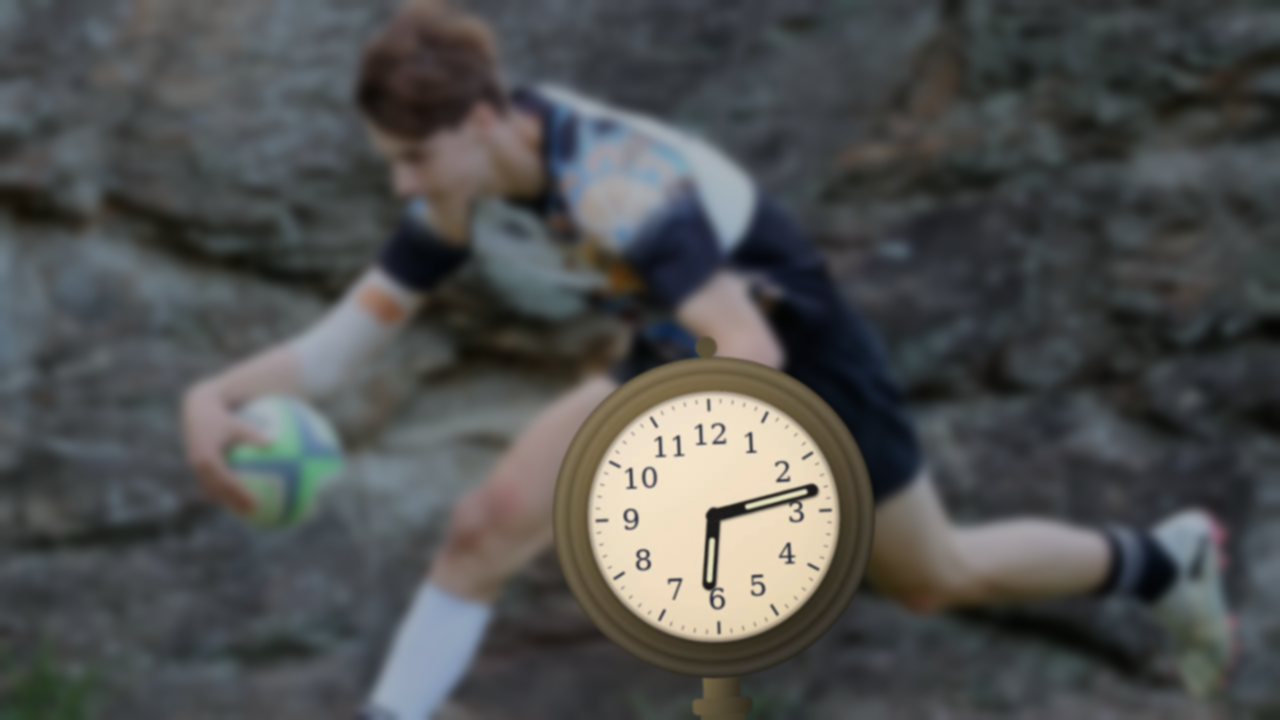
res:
h=6 m=13
